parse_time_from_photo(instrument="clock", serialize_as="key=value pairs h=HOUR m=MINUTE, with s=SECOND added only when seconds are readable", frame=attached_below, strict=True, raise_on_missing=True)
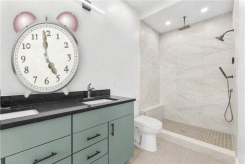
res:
h=4 m=59
